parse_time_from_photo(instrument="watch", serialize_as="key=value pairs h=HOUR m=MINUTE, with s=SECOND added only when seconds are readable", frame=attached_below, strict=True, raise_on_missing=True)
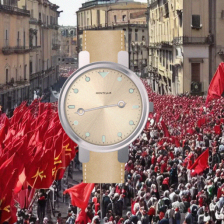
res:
h=2 m=43
